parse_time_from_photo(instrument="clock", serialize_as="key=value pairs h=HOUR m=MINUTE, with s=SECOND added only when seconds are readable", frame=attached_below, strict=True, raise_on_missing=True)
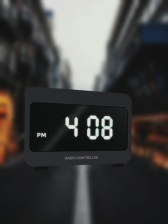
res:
h=4 m=8
